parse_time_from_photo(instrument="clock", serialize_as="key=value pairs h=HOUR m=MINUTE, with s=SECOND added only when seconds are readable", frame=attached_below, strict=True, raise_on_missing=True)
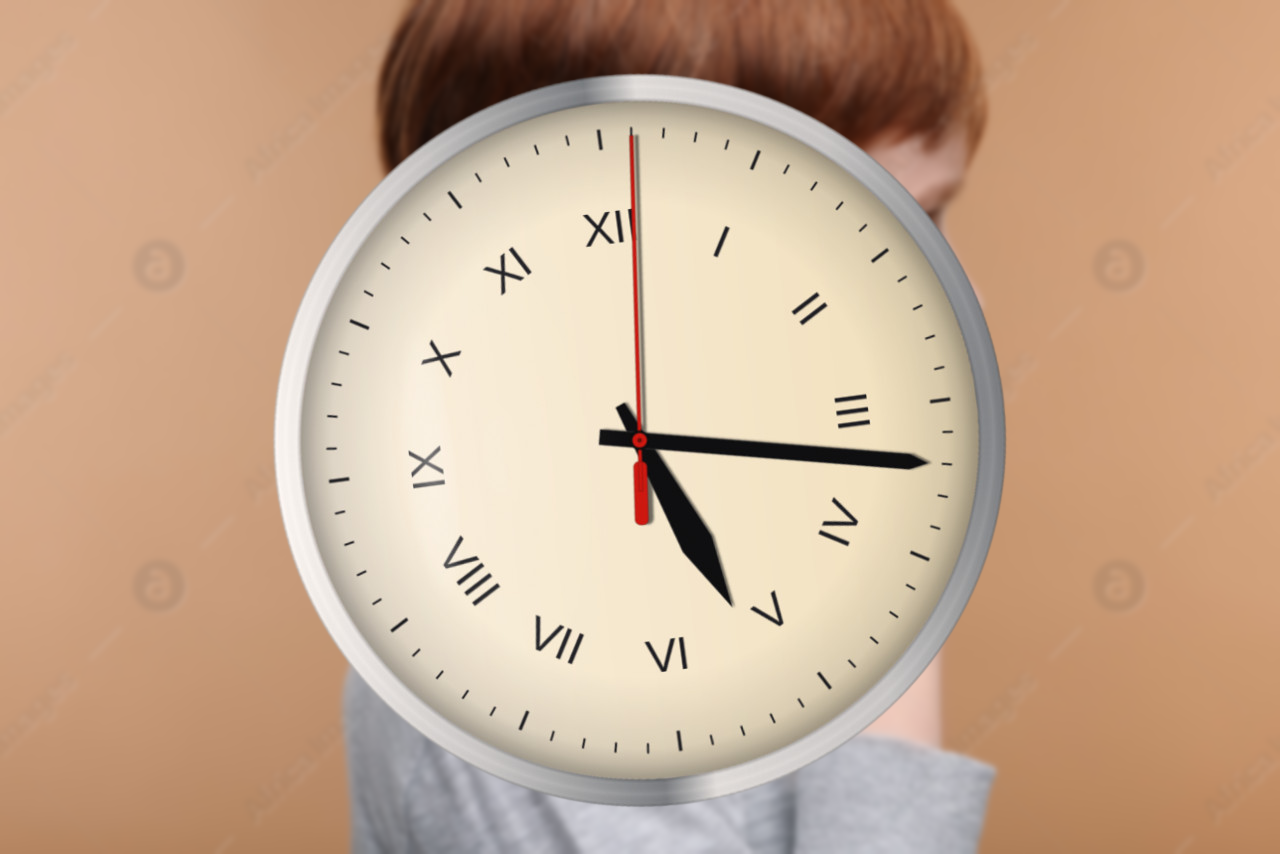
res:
h=5 m=17 s=1
